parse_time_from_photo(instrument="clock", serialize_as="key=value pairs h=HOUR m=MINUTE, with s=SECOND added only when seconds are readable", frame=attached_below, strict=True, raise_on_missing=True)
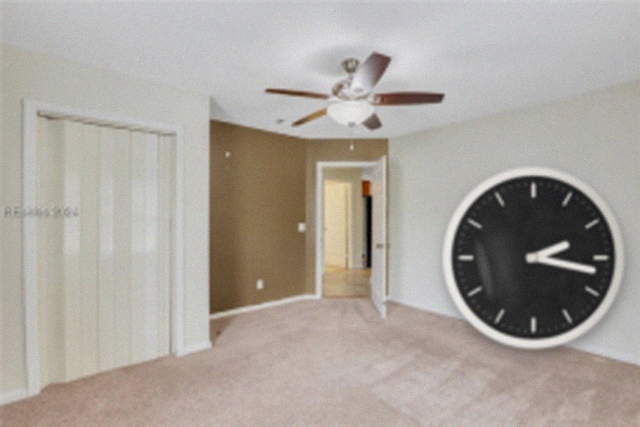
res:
h=2 m=17
